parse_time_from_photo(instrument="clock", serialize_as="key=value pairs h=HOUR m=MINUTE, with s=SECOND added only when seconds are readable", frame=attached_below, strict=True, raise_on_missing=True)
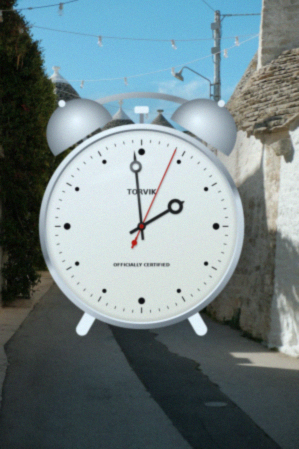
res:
h=1 m=59 s=4
